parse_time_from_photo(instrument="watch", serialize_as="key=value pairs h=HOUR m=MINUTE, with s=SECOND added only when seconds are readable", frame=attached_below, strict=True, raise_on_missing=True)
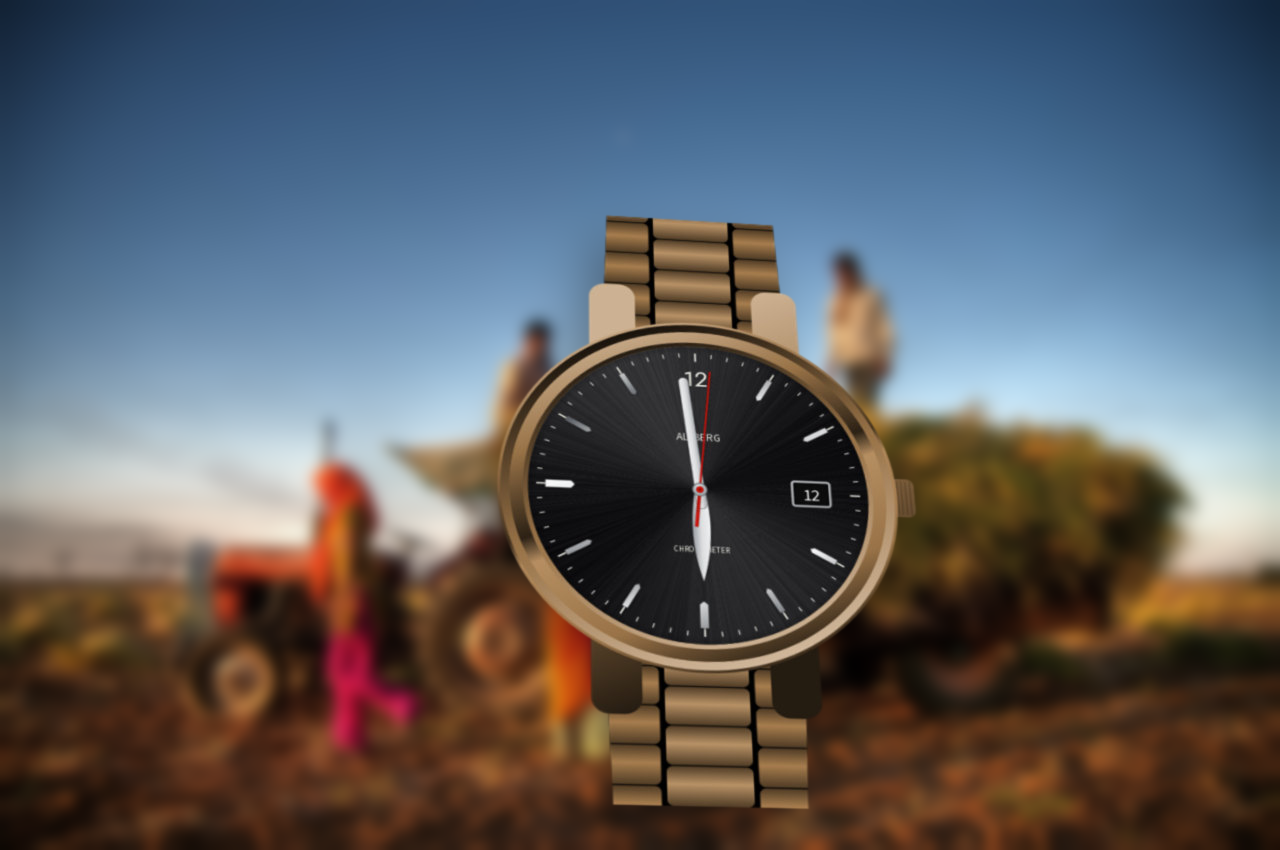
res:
h=5 m=59 s=1
